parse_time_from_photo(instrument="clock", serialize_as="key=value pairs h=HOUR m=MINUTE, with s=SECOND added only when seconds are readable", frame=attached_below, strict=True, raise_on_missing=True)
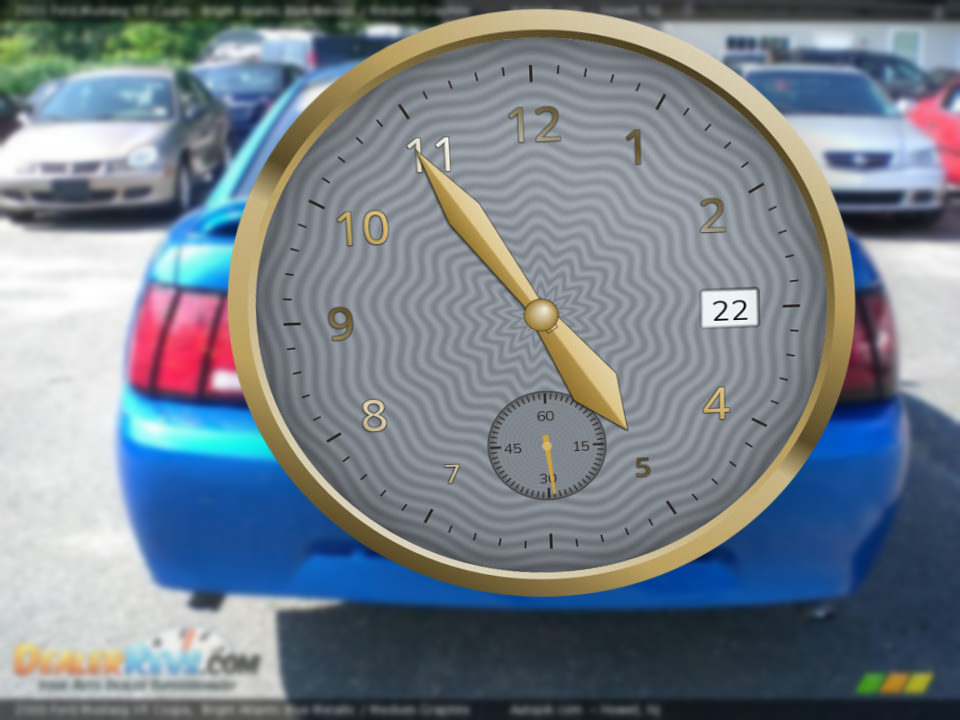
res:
h=4 m=54 s=29
